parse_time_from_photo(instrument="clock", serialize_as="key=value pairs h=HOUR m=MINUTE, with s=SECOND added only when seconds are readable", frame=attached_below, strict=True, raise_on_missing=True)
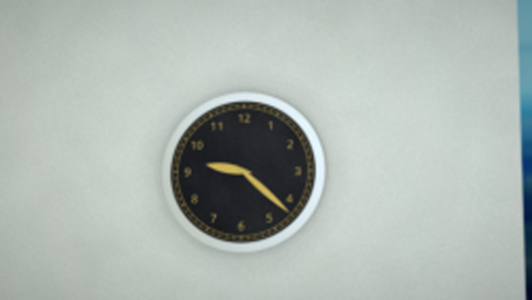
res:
h=9 m=22
